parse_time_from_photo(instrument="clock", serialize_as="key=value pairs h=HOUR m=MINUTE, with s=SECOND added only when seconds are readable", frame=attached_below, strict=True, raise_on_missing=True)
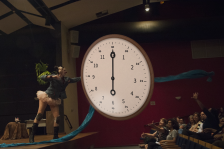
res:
h=6 m=0
